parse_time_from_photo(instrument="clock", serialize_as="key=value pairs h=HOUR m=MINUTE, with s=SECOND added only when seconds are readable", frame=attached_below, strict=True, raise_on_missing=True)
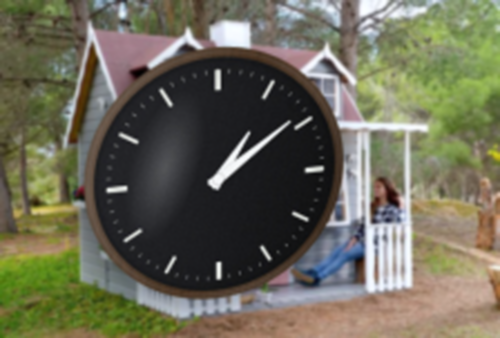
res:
h=1 m=9
